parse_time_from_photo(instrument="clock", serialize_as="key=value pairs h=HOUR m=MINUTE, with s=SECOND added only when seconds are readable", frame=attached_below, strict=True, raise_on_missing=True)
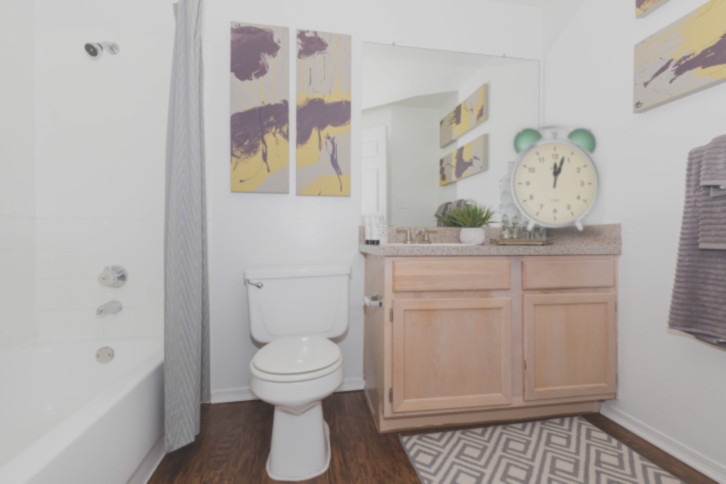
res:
h=12 m=3
